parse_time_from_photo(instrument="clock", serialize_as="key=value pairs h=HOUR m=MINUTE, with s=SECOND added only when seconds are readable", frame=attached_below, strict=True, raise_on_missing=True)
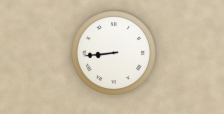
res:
h=8 m=44
